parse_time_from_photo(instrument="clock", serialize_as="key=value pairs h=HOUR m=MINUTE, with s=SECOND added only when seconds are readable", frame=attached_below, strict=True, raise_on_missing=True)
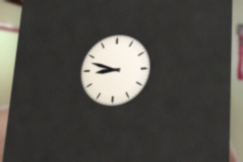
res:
h=8 m=48
